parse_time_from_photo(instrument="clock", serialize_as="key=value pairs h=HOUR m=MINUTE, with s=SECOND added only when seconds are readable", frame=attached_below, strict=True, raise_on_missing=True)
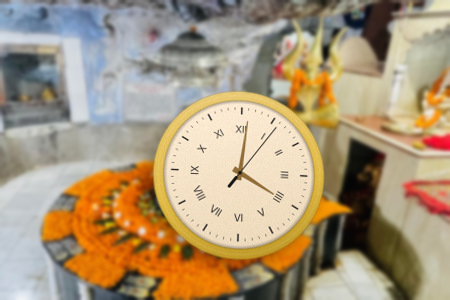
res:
h=4 m=1 s=6
